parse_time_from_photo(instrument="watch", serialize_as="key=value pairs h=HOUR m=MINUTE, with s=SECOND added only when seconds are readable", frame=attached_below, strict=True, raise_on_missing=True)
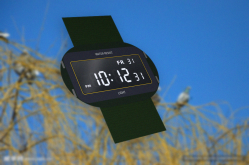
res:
h=10 m=12 s=31
